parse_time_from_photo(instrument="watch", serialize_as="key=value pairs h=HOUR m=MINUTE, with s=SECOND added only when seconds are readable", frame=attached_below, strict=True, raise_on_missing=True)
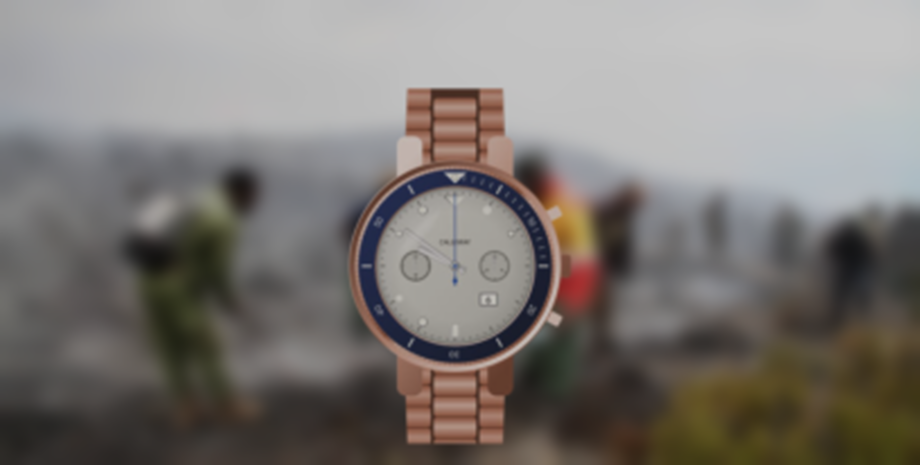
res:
h=9 m=51
